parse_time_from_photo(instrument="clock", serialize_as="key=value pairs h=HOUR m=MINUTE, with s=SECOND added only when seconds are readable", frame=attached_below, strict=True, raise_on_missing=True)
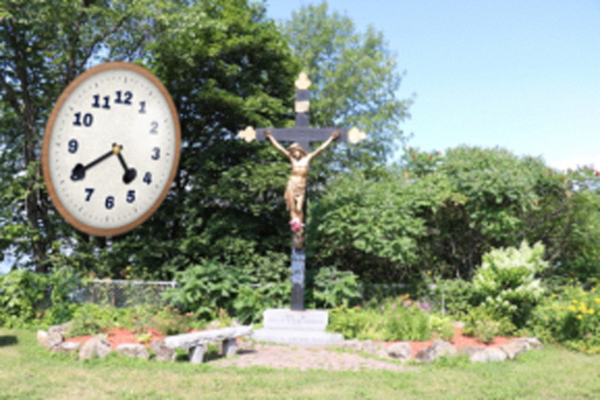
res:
h=4 m=40
